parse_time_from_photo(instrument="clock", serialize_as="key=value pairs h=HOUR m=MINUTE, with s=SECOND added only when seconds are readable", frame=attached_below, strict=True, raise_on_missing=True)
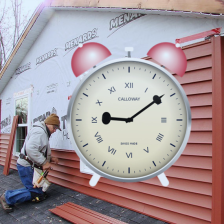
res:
h=9 m=9
